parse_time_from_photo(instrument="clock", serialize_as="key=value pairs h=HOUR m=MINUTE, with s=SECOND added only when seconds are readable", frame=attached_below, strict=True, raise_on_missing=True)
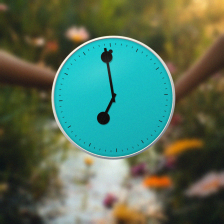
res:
h=6 m=59
